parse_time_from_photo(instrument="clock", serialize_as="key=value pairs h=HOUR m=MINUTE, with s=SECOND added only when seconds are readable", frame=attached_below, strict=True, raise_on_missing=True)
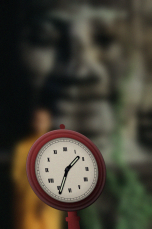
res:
h=1 m=34
